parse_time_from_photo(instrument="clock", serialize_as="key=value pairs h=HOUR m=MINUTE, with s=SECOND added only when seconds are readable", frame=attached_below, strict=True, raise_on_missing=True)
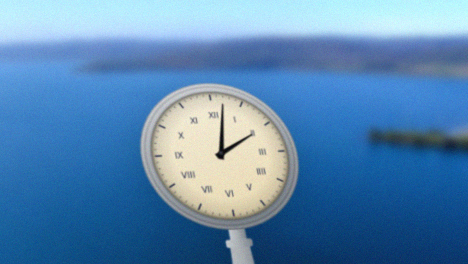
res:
h=2 m=2
